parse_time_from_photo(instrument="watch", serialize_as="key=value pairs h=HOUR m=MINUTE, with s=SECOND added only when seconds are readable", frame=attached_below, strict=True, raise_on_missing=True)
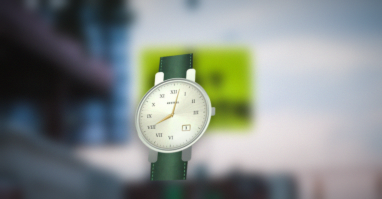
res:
h=8 m=2
